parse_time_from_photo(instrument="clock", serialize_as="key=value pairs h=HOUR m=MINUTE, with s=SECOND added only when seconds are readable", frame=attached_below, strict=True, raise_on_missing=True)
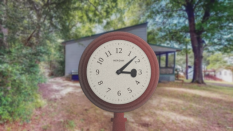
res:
h=3 m=8
